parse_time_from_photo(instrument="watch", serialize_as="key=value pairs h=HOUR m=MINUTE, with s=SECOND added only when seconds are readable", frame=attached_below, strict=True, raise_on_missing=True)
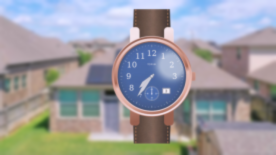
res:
h=7 m=36
